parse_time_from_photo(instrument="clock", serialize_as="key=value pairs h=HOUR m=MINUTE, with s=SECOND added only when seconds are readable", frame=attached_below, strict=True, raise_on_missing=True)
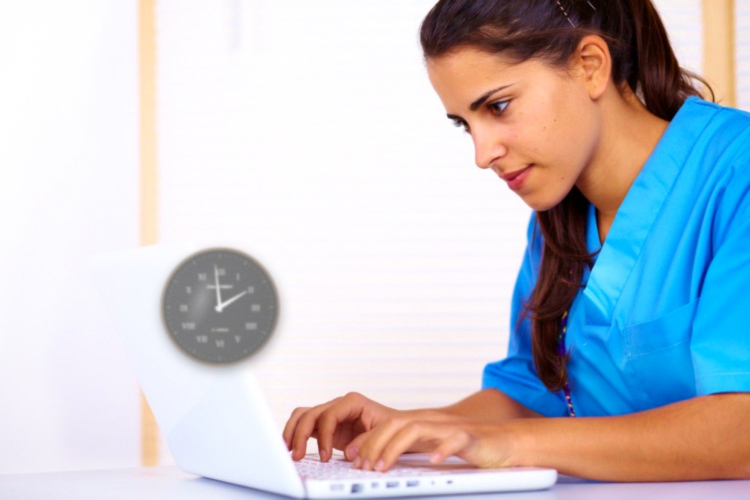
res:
h=1 m=59
